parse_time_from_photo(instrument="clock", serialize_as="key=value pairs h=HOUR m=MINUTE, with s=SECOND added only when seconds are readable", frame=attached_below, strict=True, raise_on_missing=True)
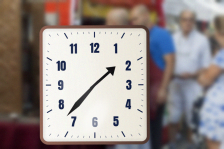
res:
h=1 m=37
